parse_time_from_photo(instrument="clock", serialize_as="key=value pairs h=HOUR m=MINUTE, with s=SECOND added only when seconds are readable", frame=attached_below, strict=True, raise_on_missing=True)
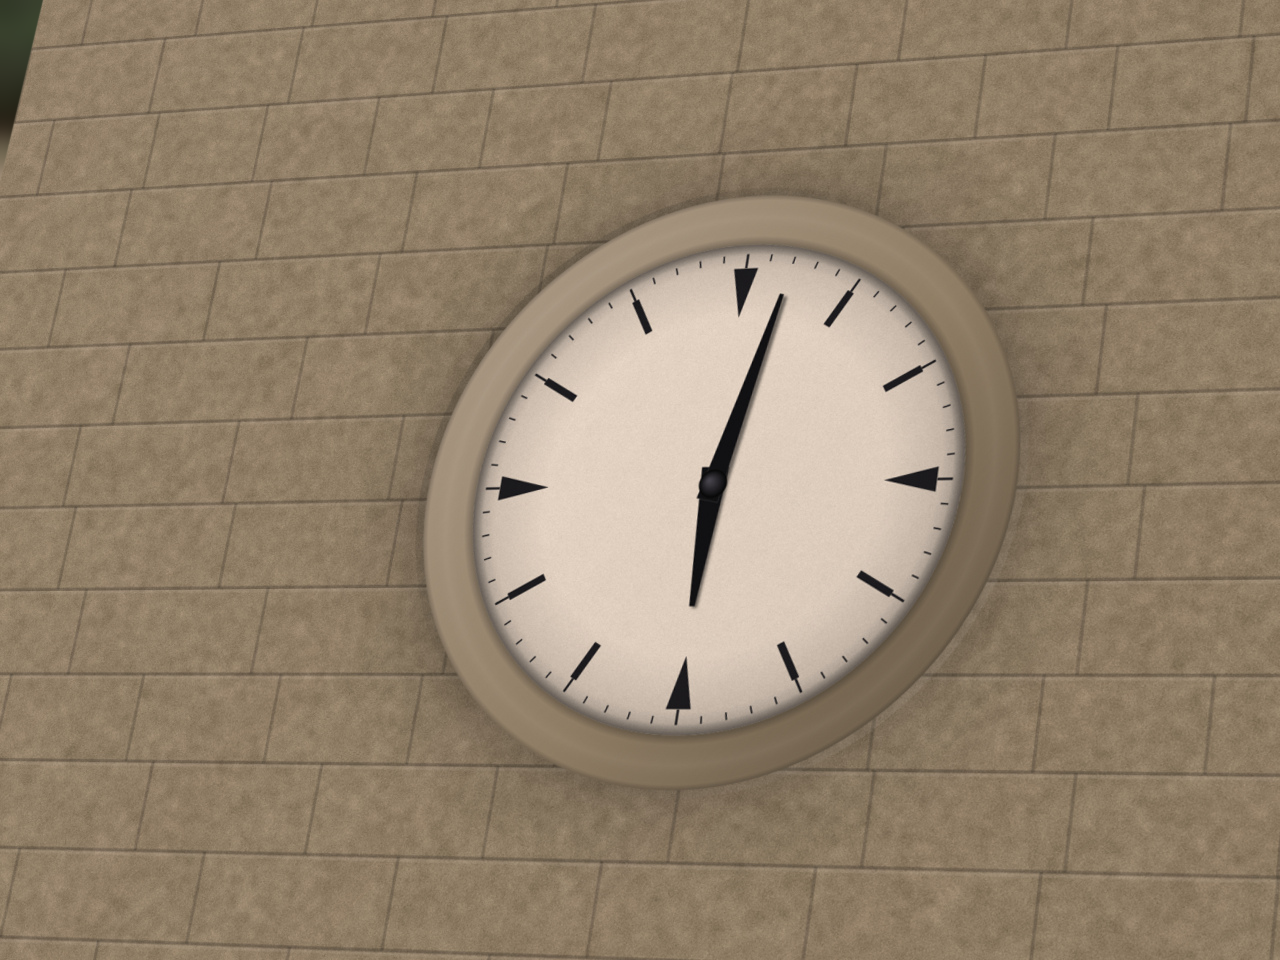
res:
h=6 m=2
